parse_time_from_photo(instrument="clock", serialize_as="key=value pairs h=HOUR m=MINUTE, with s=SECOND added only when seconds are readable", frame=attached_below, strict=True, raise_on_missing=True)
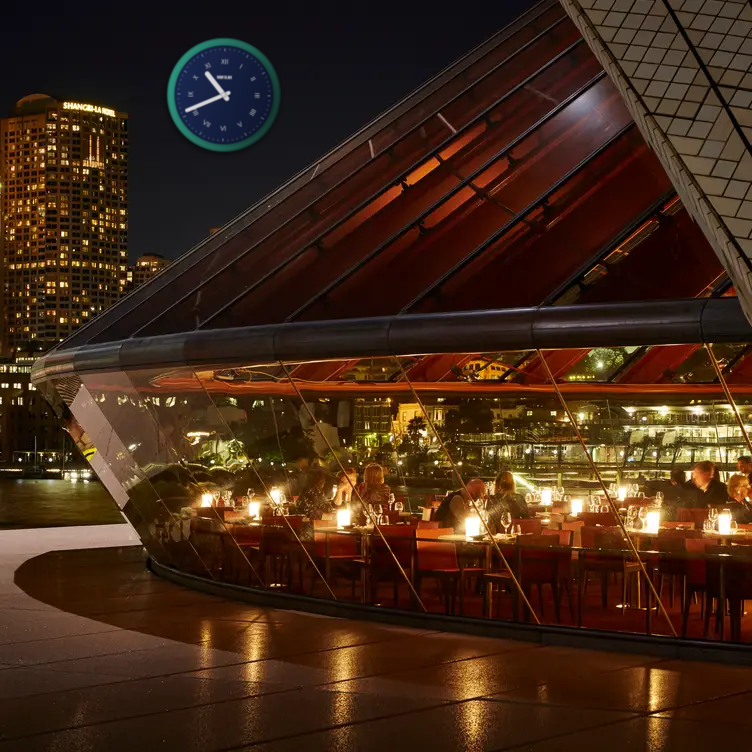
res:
h=10 m=41
